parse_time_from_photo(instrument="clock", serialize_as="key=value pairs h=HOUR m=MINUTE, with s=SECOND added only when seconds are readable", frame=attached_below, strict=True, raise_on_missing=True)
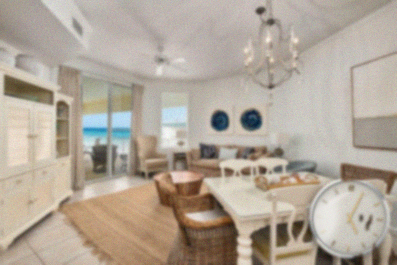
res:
h=5 m=4
